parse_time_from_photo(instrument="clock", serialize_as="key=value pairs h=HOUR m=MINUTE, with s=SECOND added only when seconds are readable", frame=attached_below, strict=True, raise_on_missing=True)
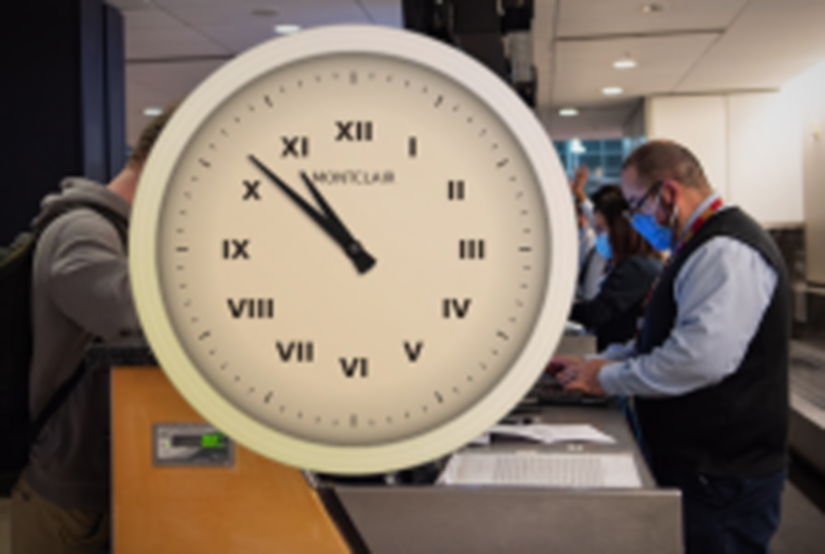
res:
h=10 m=52
